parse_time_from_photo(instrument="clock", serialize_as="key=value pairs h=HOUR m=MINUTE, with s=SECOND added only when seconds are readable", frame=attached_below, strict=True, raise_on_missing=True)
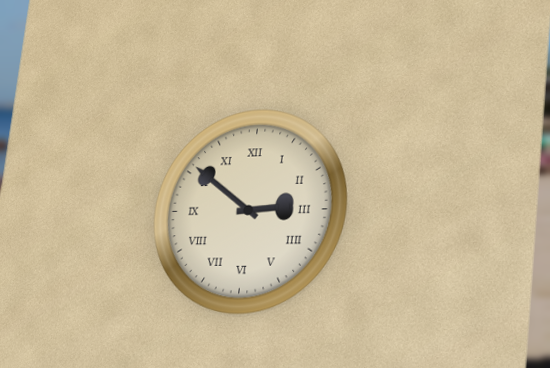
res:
h=2 m=51
